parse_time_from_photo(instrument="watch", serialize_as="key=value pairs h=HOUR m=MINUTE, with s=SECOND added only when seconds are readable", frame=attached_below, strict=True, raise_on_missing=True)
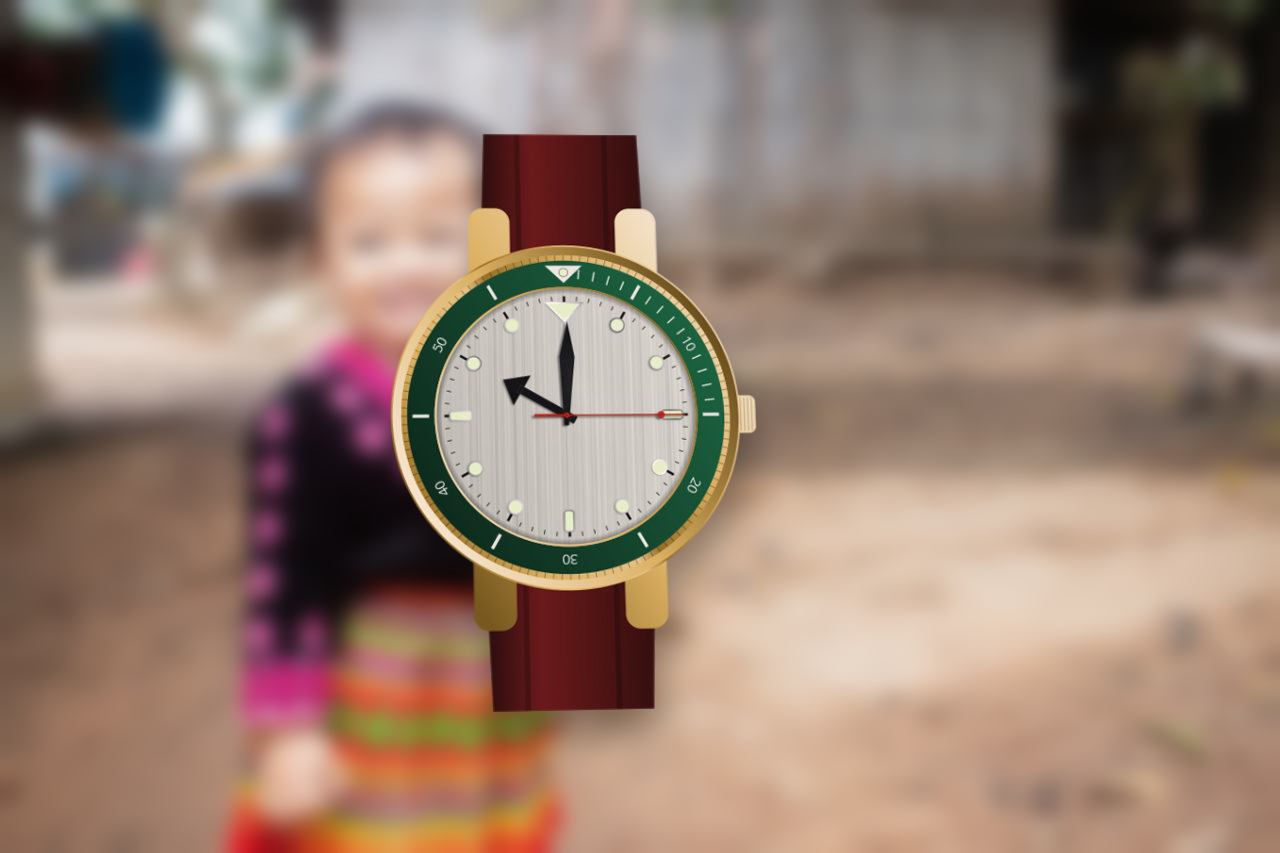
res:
h=10 m=0 s=15
